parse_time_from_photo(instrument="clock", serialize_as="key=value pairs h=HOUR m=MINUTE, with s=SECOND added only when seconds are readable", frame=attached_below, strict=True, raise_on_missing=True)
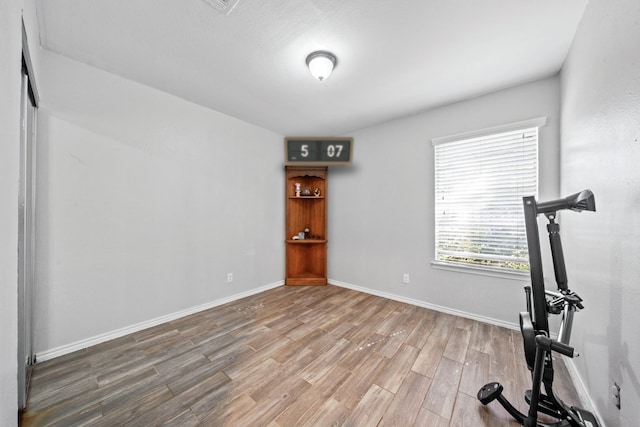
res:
h=5 m=7
